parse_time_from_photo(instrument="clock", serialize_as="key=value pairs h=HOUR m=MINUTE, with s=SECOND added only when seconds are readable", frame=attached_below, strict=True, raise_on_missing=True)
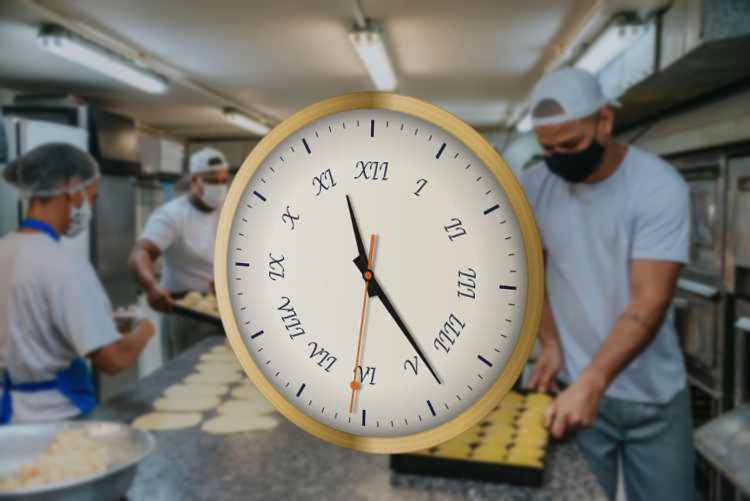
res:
h=11 m=23 s=31
